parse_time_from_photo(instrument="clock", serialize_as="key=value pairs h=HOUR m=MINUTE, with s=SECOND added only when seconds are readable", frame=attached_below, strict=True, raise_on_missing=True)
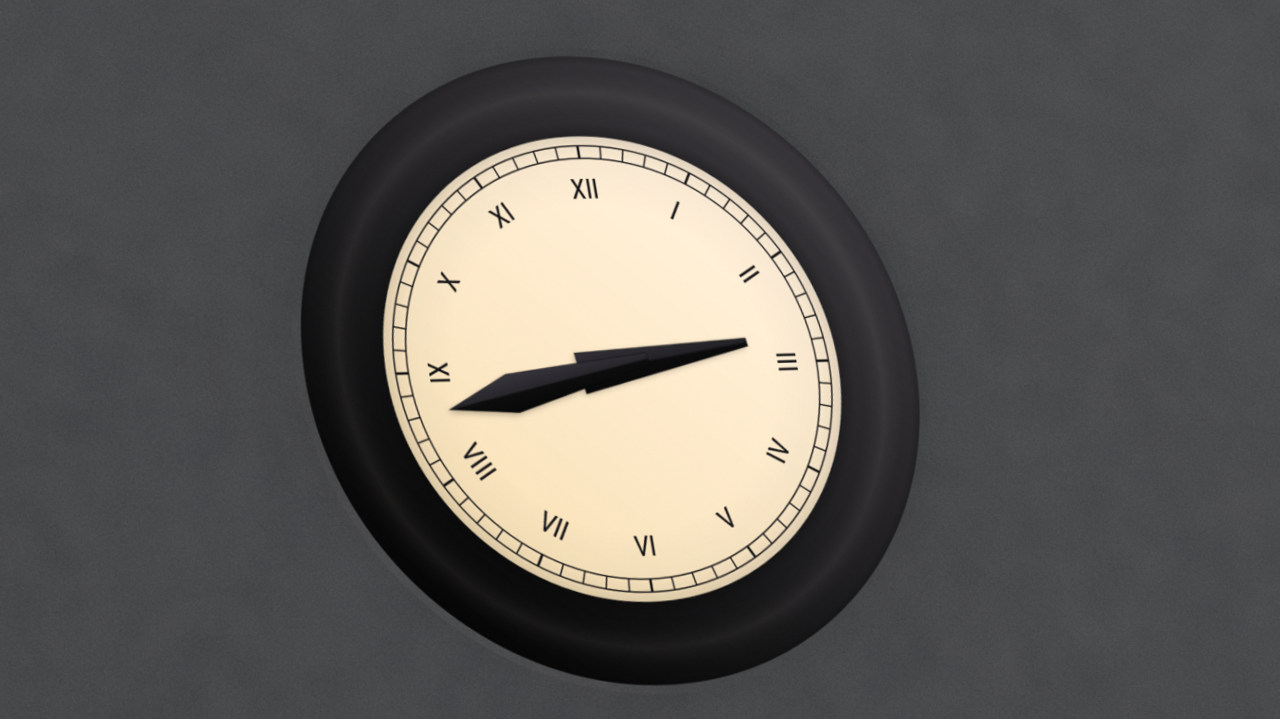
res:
h=2 m=43
